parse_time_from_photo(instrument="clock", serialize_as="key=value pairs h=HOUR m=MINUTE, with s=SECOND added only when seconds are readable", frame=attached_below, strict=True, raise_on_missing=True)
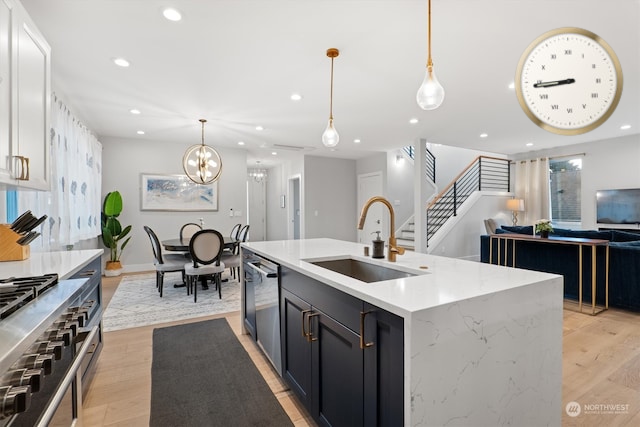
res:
h=8 m=44
